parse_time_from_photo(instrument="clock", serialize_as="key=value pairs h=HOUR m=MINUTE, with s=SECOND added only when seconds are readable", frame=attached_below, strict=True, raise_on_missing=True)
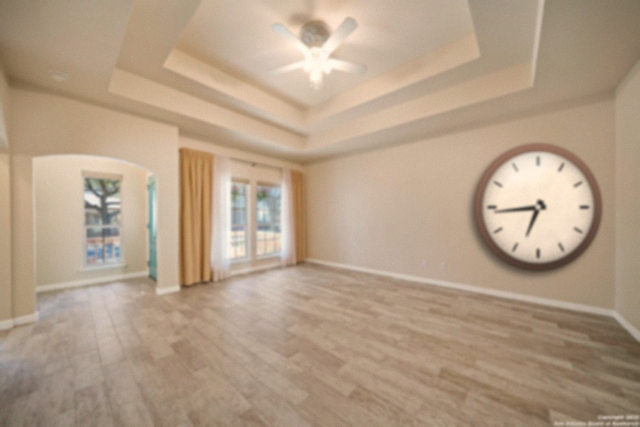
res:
h=6 m=44
